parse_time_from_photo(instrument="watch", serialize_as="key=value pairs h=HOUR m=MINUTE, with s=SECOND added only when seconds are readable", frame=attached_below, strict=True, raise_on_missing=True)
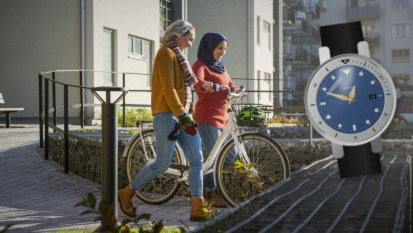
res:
h=12 m=49
